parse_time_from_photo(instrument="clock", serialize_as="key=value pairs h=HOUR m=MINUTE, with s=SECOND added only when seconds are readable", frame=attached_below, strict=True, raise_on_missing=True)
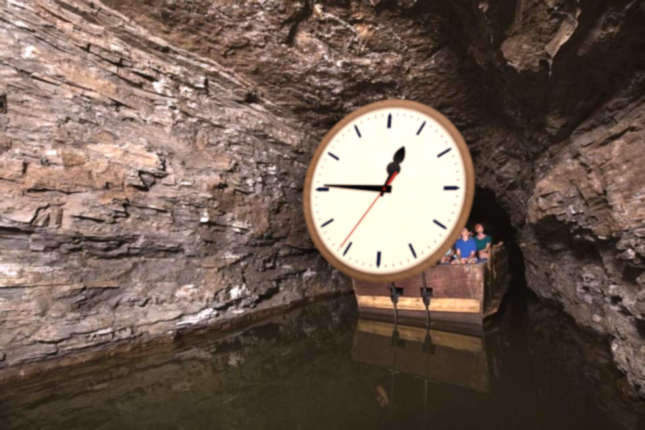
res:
h=12 m=45 s=36
